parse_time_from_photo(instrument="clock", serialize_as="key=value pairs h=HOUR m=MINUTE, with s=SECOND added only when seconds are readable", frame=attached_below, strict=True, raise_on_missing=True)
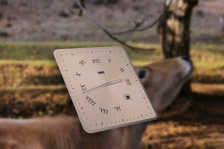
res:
h=2 m=43
